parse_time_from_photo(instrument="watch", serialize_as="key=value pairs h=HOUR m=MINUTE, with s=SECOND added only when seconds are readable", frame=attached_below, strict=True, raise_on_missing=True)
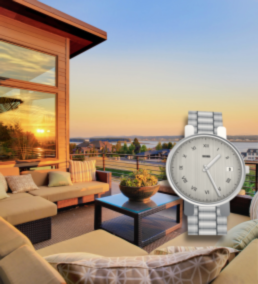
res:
h=1 m=26
